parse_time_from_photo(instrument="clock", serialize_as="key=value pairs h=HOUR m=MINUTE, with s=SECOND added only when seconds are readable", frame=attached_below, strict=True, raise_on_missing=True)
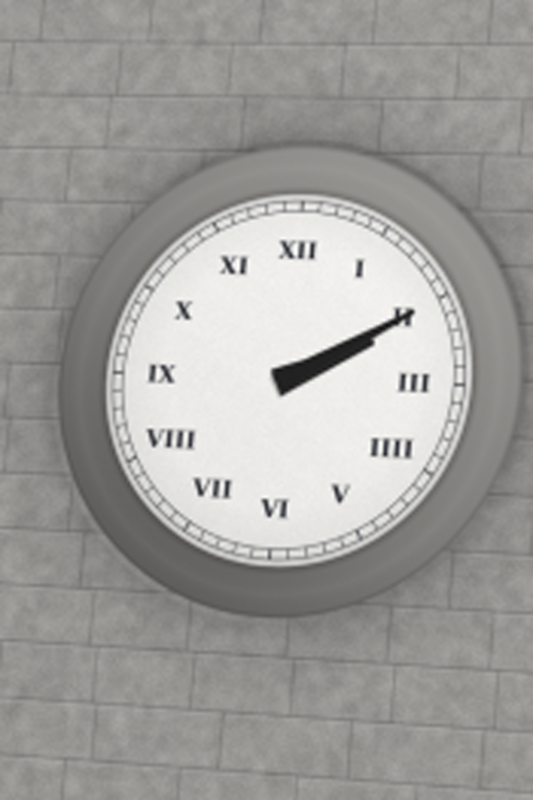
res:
h=2 m=10
